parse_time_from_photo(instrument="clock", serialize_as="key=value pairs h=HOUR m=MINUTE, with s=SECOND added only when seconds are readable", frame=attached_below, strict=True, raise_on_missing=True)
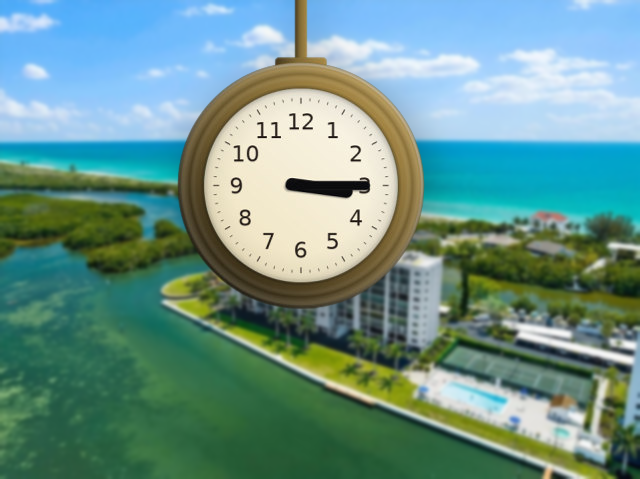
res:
h=3 m=15
